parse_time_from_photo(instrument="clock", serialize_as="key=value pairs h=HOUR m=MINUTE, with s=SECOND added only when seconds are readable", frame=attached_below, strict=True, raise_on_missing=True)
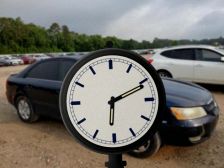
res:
h=6 m=11
